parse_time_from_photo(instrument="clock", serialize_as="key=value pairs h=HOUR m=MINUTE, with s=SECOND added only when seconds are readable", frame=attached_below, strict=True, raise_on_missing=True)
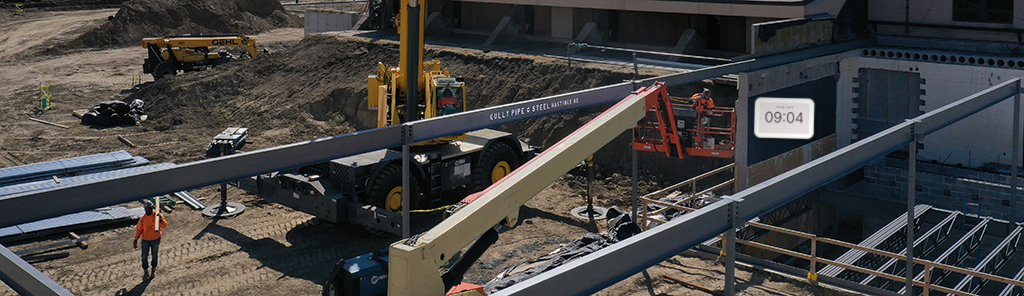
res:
h=9 m=4
